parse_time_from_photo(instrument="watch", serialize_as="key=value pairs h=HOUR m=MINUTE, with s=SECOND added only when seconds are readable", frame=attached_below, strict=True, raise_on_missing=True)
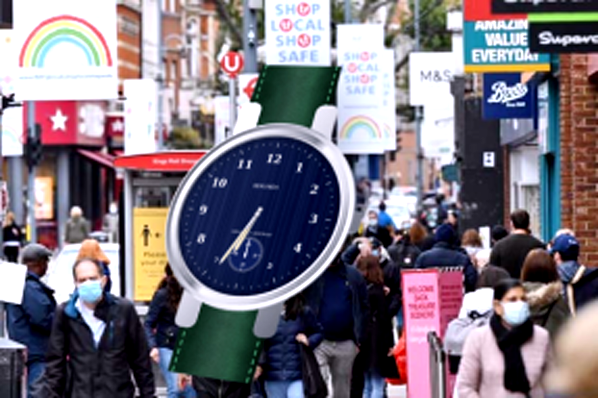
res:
h=6 m=34
